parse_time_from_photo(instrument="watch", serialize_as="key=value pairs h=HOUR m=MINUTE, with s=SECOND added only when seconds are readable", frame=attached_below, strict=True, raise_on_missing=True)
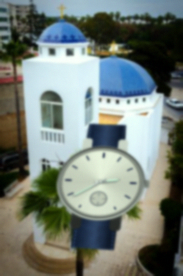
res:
h=2 m=39
